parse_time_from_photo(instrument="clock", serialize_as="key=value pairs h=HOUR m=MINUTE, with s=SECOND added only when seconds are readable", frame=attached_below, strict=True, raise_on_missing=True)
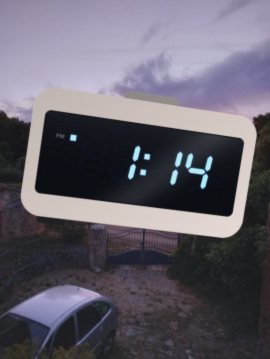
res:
h=1 m=14
